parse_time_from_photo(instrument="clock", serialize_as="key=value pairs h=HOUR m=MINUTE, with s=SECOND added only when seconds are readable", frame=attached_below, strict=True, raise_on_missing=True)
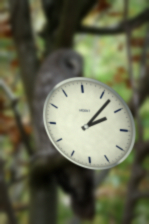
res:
h=2 m=7
